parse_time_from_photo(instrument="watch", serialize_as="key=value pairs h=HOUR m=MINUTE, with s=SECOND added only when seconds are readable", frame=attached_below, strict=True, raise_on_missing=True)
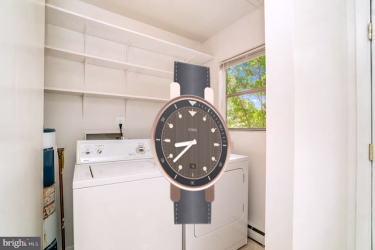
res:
h=8 m=38
